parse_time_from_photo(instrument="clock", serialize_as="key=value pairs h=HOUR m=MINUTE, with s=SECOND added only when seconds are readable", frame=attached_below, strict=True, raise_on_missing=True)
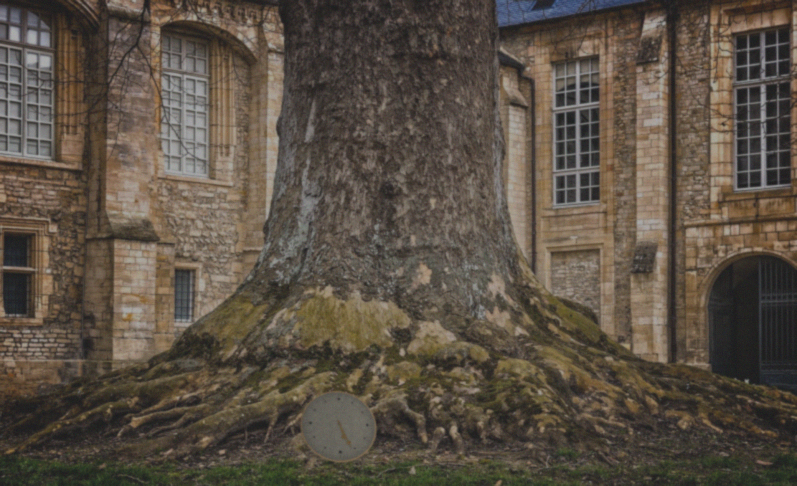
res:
h=5 m=26
